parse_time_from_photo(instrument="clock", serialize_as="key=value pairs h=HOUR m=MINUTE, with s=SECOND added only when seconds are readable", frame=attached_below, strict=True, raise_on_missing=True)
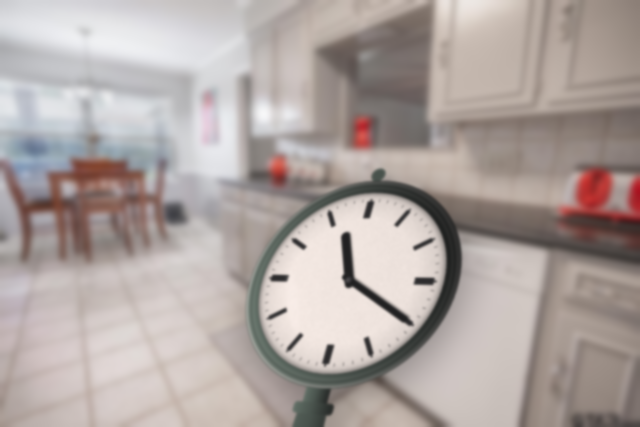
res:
h=11 m=20
